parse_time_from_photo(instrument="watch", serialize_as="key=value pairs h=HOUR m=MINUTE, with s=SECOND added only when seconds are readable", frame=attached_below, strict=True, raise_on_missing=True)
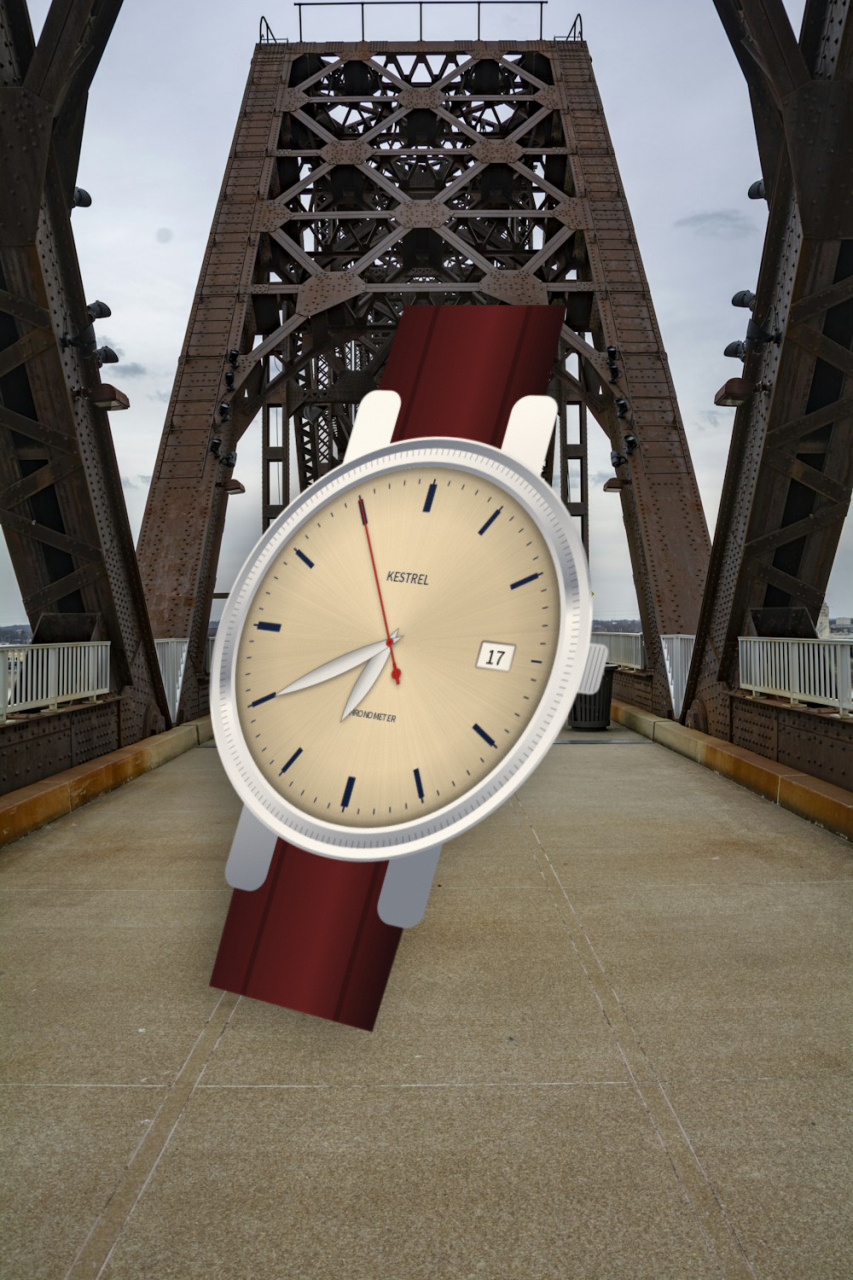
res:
h=6 m=39 s=55
